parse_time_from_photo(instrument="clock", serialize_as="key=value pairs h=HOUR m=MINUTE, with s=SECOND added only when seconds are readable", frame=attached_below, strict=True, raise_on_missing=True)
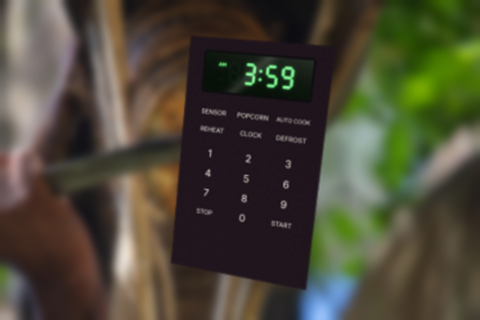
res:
h=3 m=59
